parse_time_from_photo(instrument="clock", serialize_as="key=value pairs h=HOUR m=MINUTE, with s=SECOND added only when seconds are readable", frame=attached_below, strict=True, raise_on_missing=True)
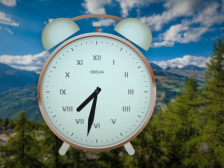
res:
h=7 m=32
